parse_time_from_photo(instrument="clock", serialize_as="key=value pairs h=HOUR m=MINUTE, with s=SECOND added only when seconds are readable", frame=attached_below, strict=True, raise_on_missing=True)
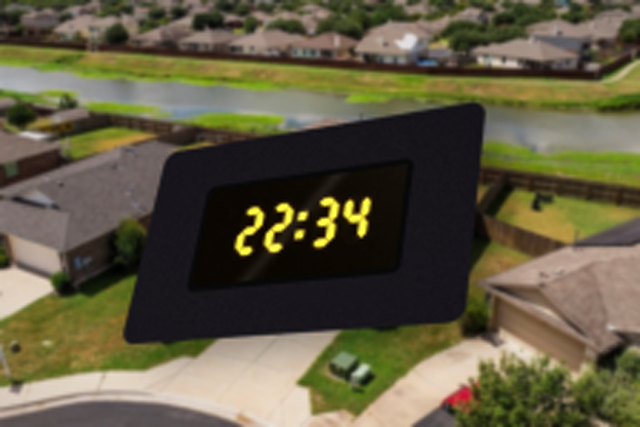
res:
h=22 m=34
